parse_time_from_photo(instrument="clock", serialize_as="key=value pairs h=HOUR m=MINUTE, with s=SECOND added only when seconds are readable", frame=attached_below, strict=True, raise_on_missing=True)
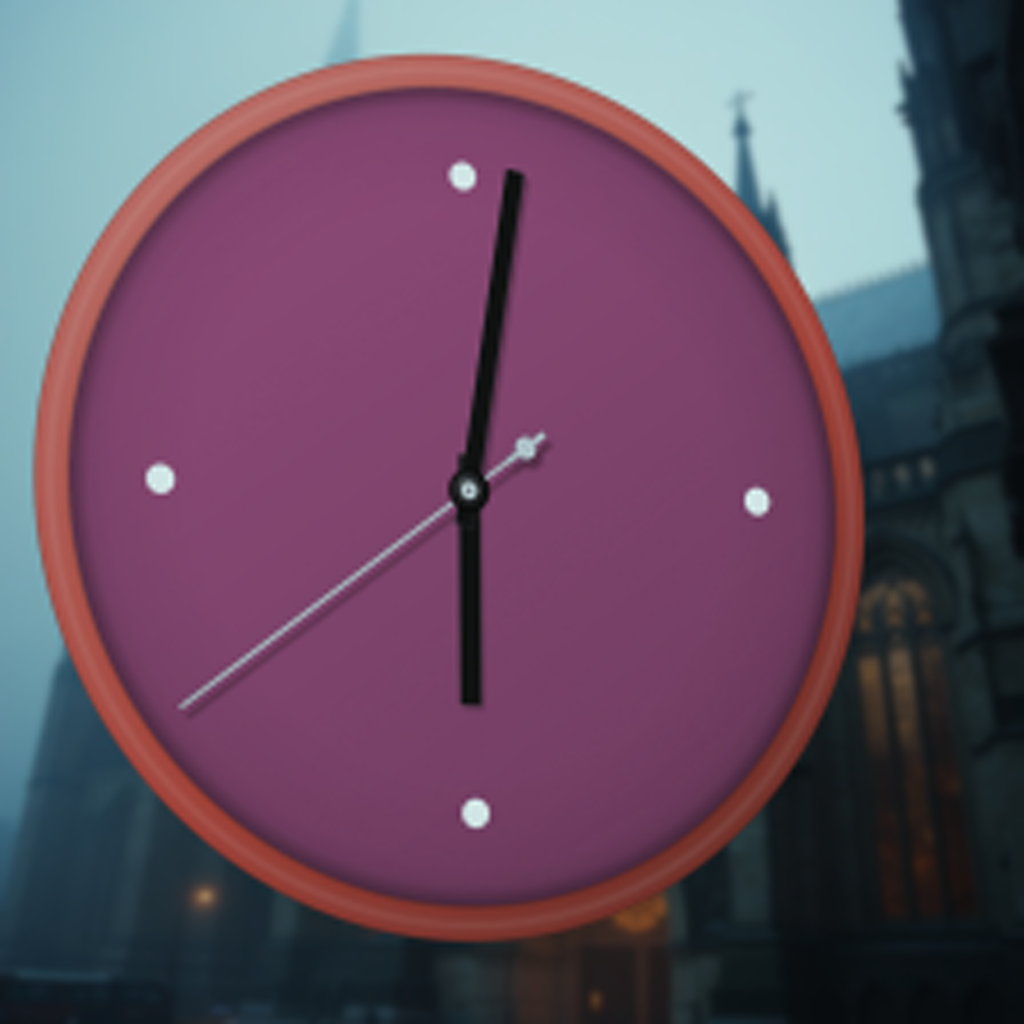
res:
h=6 m=1 s=39
